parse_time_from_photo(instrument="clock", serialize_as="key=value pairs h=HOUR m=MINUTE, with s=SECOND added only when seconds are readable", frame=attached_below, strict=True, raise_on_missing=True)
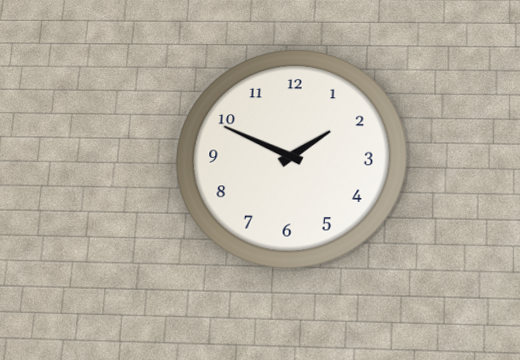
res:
h=1 m=49
